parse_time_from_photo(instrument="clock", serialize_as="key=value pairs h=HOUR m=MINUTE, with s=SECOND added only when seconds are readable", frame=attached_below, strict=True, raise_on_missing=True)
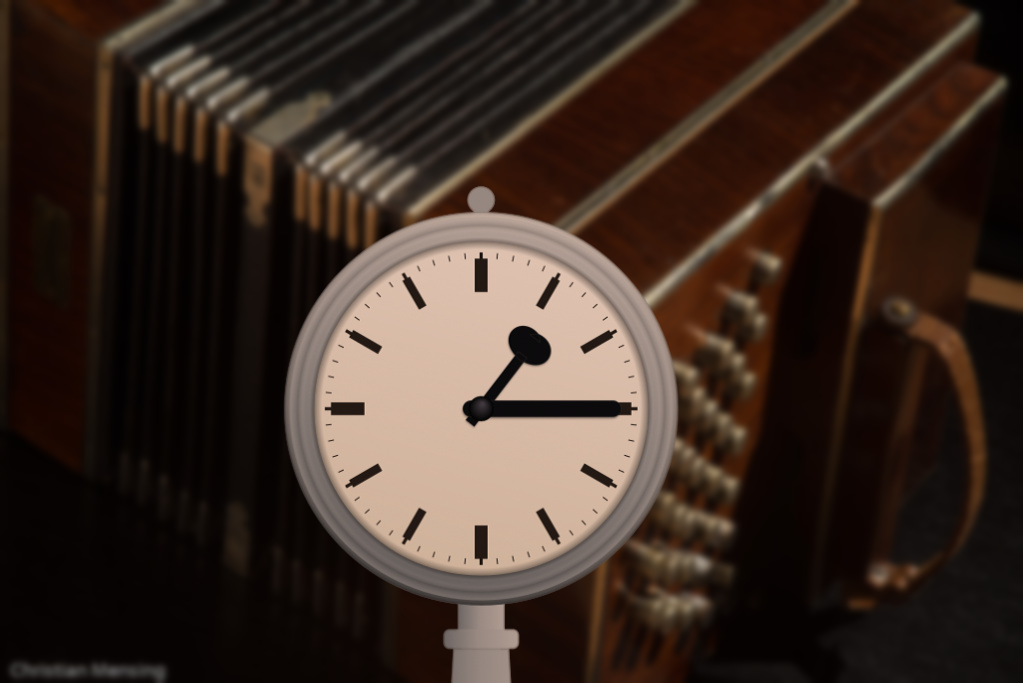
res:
h=1 m=15
